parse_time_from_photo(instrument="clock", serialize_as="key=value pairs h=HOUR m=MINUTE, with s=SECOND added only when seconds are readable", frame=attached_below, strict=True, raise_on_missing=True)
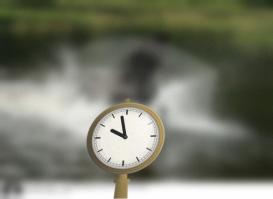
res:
h=9 m=58
